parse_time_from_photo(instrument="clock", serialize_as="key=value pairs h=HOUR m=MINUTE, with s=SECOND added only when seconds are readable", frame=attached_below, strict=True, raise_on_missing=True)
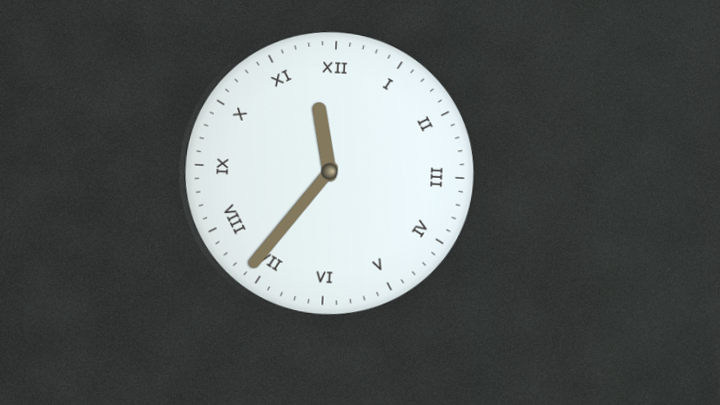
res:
h=11 m=36
